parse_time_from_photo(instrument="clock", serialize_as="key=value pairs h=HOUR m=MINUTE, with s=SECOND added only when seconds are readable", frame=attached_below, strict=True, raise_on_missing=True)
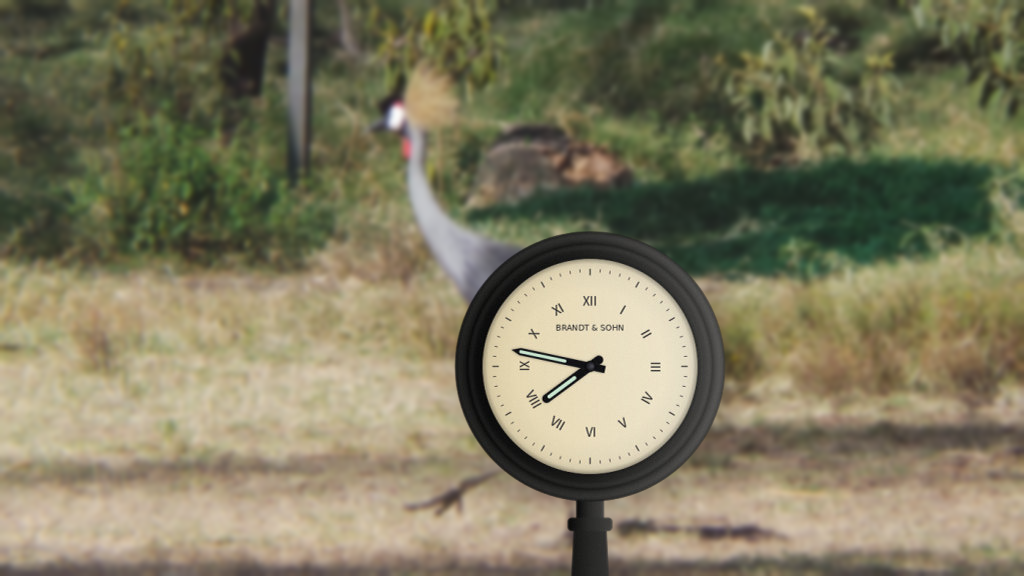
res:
h=7 m=47
